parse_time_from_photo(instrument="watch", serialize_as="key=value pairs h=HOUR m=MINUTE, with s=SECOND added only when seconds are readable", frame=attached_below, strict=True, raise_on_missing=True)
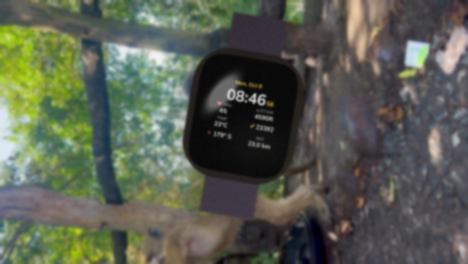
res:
h=8 m=46
